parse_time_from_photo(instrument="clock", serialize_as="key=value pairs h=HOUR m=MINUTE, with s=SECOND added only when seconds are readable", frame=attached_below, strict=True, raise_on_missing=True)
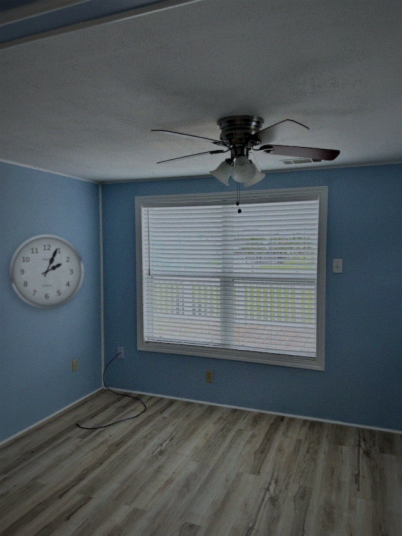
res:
h=2 m=4
